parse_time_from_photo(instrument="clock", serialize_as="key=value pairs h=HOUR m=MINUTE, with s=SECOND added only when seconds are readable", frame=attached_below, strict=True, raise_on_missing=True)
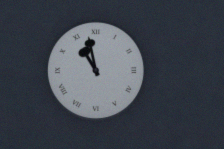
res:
h=10 m=58
